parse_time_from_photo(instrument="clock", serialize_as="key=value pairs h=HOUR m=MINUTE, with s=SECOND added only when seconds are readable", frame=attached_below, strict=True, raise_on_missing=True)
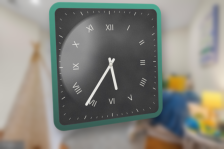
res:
h=5 m=36
